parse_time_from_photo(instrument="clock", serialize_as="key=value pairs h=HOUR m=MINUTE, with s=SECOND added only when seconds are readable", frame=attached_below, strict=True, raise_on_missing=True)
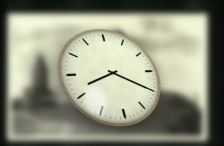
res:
h=8 m=20
